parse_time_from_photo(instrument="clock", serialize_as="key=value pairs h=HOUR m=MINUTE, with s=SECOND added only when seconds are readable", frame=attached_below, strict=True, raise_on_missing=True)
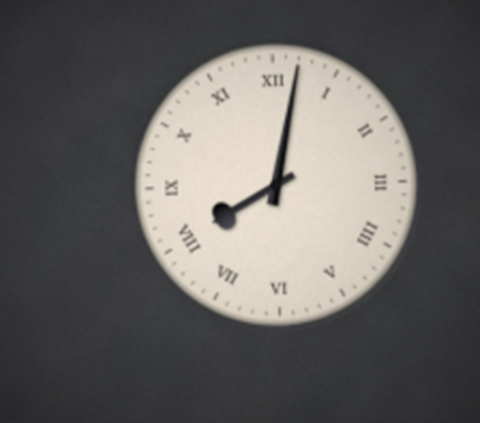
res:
h=8 m=2
